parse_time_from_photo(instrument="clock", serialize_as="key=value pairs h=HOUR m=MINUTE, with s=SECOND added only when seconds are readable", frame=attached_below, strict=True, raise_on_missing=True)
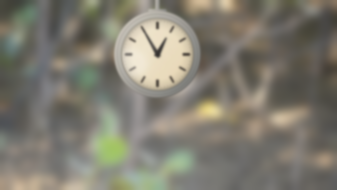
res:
h=12 m=55
